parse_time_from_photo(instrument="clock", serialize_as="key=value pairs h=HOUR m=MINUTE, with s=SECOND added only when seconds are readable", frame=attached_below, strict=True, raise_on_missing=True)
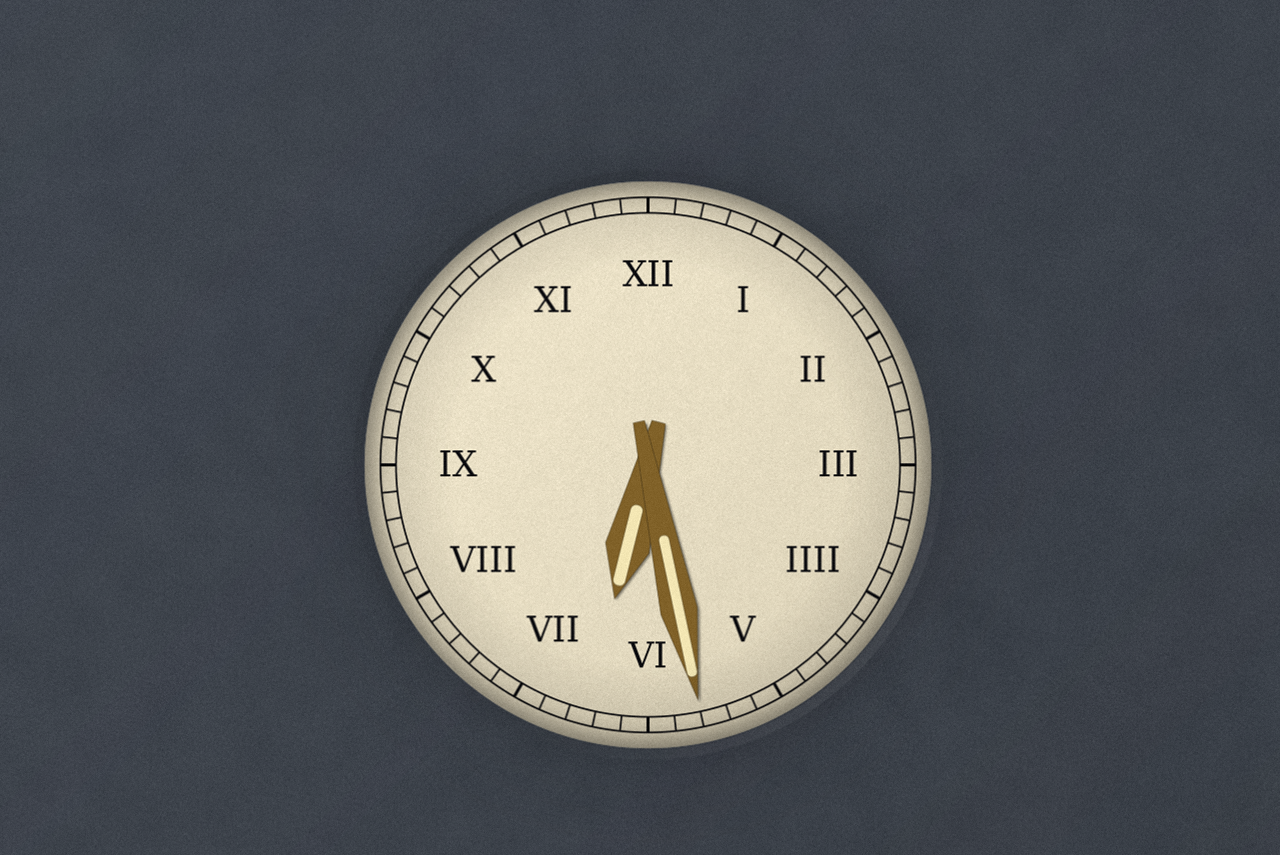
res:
h=6 m=28
